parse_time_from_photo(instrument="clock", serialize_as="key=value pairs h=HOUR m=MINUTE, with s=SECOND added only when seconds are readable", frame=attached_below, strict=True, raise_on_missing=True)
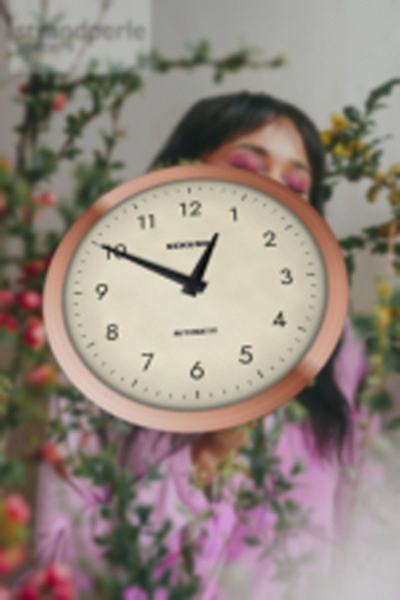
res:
h=12 m=50
